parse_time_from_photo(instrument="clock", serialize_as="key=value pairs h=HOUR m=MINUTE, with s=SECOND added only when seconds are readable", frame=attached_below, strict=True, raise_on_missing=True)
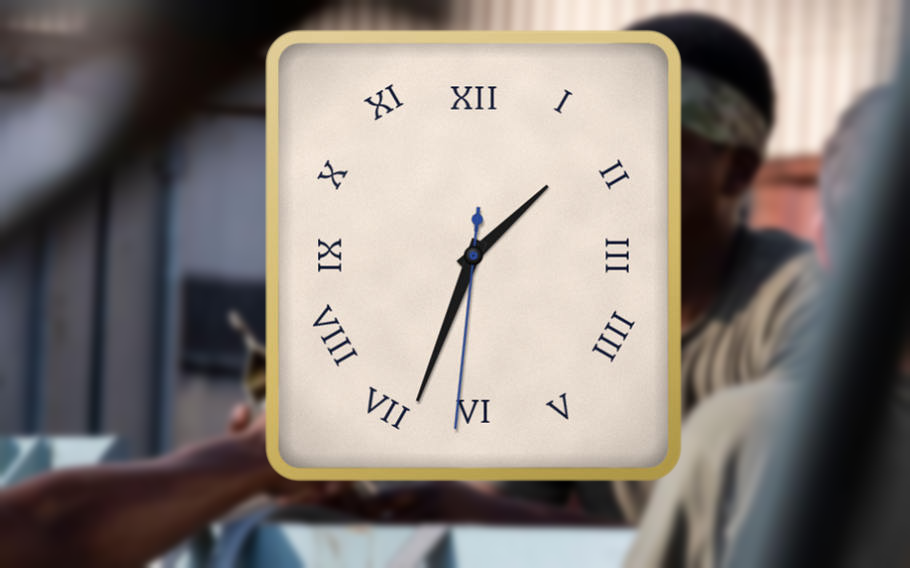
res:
h=1 m=33 s=31
